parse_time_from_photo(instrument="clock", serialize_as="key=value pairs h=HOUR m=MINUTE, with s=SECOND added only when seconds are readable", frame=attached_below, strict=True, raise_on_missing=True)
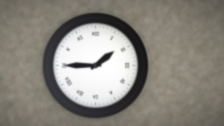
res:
h=1 m=45
